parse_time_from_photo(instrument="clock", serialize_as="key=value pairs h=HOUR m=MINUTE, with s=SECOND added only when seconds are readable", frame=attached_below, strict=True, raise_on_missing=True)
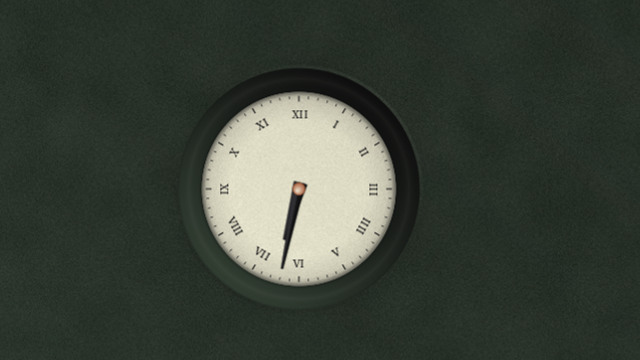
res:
h=6 m=32
